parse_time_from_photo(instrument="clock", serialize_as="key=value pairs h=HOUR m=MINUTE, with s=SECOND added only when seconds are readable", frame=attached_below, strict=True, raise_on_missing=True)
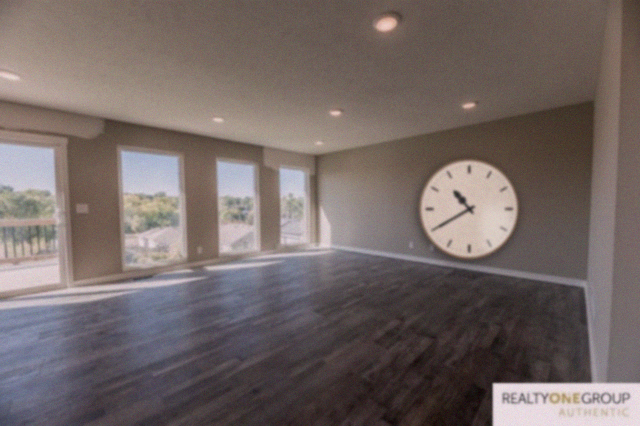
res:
h=10 m=40
